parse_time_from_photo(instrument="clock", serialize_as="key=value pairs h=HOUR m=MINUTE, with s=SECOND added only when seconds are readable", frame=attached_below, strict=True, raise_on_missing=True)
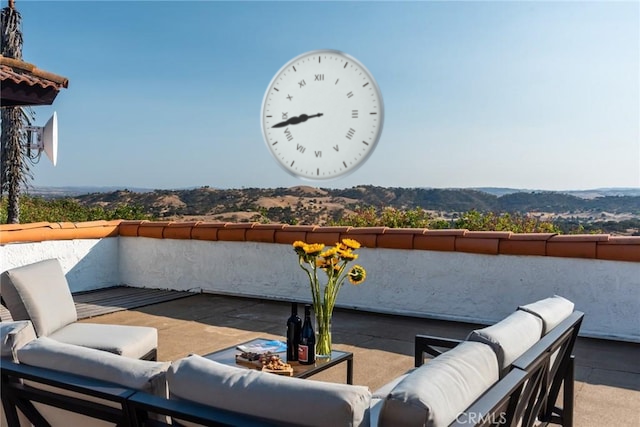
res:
h=8 m=43
